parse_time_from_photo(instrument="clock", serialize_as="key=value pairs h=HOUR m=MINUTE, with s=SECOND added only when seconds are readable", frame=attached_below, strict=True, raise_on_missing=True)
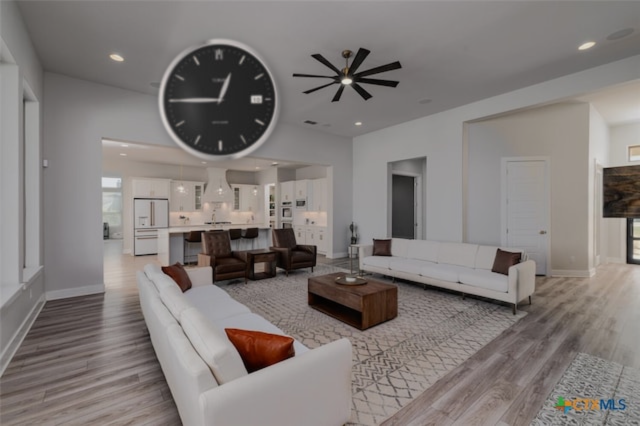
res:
h=12 m=45
